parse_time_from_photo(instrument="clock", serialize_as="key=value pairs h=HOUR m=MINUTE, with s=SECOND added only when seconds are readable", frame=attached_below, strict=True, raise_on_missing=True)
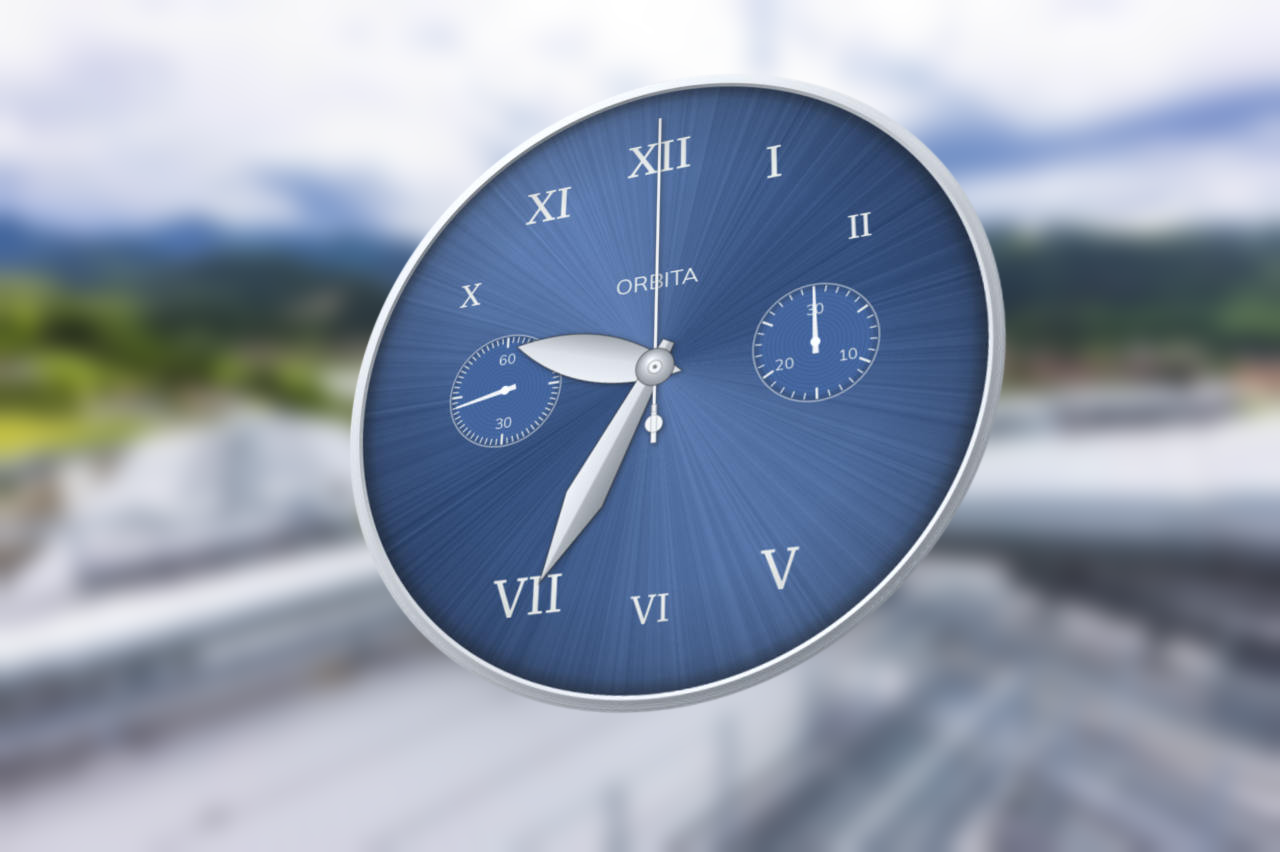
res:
h=9 m=34 s=43
